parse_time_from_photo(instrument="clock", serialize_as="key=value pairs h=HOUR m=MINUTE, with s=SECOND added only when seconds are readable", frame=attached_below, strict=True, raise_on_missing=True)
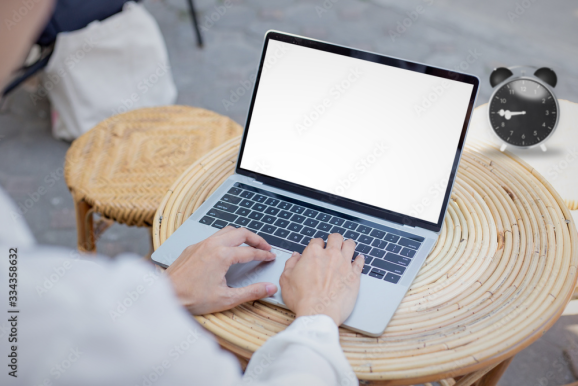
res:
h=8 m=45
